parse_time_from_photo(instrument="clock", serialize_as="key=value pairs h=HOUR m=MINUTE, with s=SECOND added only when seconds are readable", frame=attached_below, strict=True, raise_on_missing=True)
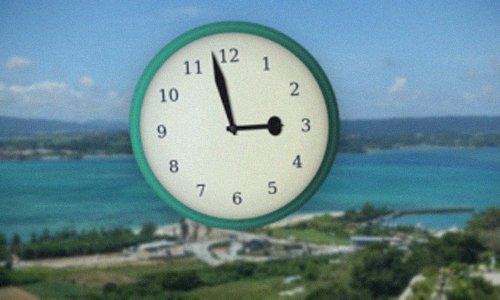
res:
h=2 m=58
